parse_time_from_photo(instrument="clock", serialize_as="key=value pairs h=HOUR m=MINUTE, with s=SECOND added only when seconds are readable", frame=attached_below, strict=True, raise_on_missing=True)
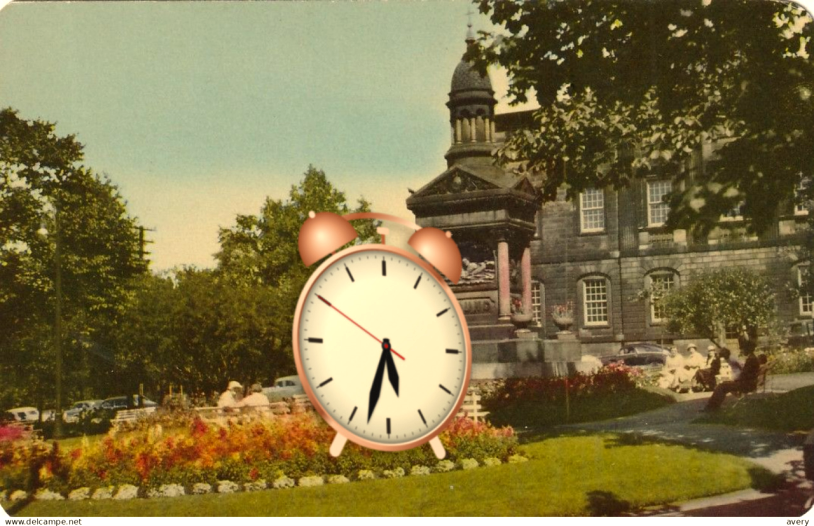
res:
h=5 m=32 s=50
